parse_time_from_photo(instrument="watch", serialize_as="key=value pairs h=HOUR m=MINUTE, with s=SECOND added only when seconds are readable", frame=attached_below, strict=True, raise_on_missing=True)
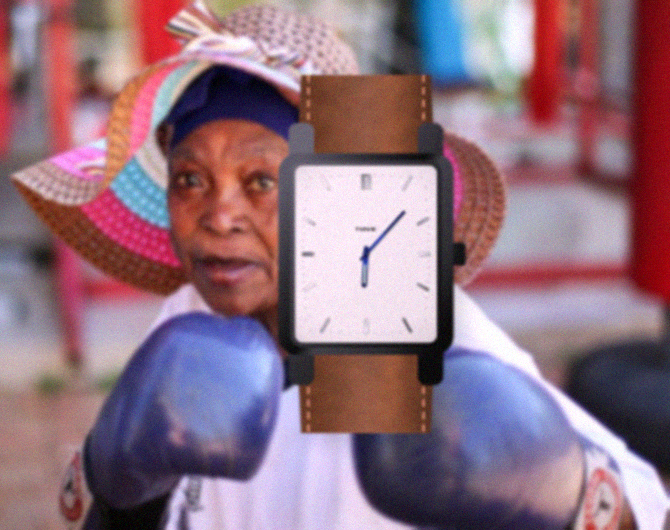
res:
h=6 m=7
